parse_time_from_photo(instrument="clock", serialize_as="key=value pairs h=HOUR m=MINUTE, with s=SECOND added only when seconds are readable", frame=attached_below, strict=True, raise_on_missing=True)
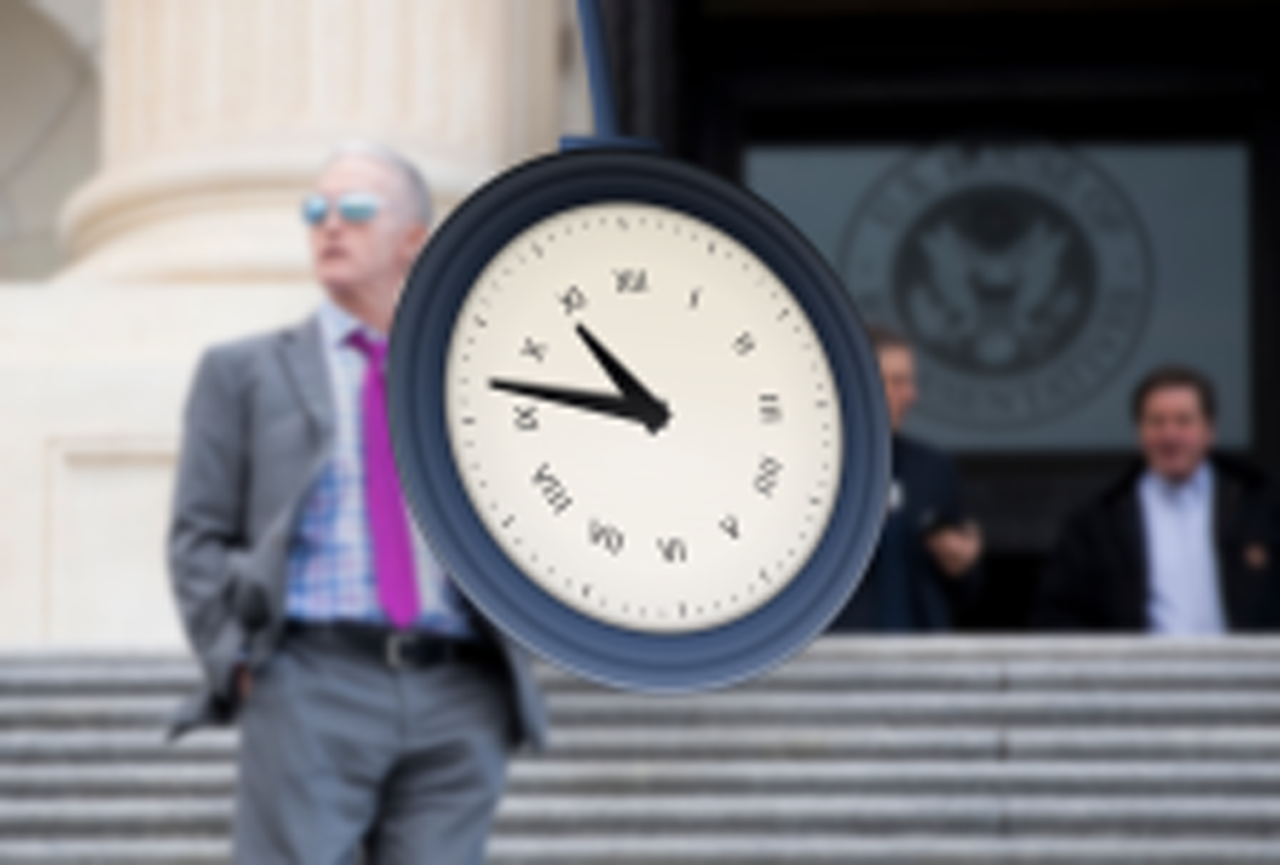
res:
h=10 m=47
